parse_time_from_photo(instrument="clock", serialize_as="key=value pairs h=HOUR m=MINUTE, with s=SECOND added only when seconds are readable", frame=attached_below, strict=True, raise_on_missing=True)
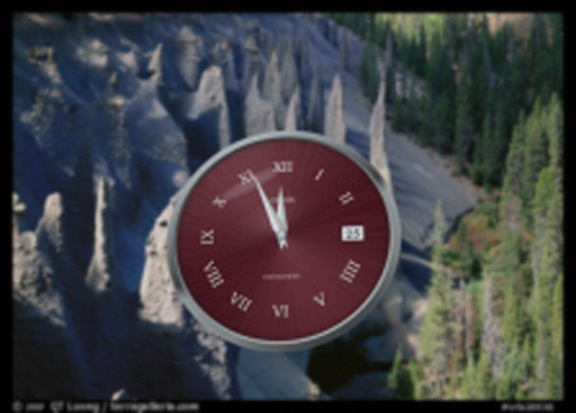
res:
h=11 m=56
